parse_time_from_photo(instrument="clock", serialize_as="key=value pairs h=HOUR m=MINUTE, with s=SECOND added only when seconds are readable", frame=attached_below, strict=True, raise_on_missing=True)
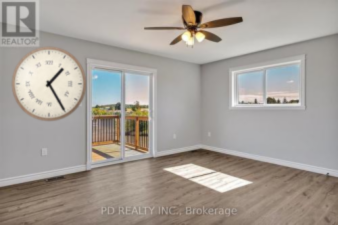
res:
h=1 m=25
